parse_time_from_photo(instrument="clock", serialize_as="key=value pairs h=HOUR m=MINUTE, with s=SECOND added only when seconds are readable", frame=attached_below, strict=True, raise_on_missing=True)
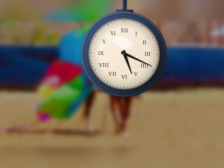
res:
h=5 m=19
